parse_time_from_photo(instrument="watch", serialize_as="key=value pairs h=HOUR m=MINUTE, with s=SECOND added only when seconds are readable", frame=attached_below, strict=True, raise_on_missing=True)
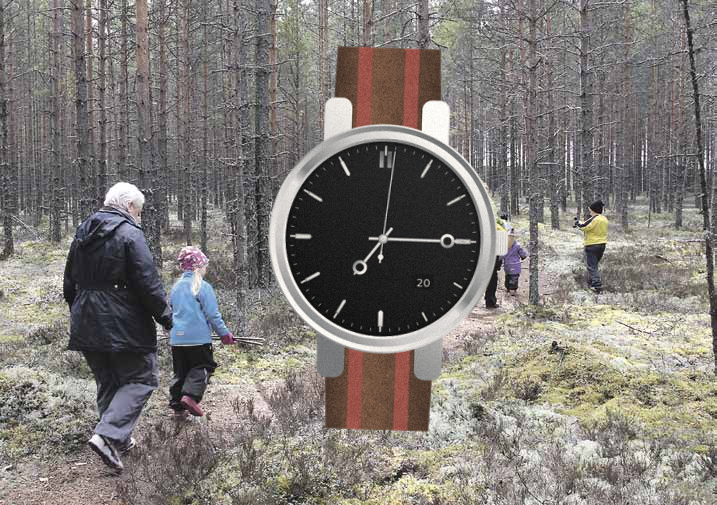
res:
h=7 m=15 s=1
